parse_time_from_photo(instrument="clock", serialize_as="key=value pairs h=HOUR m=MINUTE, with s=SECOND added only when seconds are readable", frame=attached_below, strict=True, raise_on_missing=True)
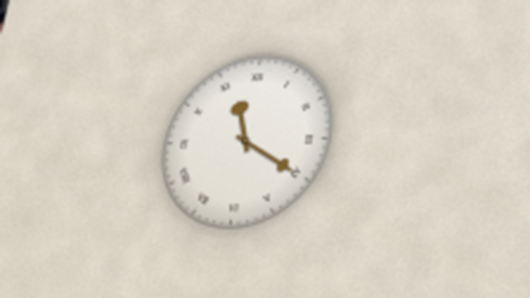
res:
h=11 m=20
